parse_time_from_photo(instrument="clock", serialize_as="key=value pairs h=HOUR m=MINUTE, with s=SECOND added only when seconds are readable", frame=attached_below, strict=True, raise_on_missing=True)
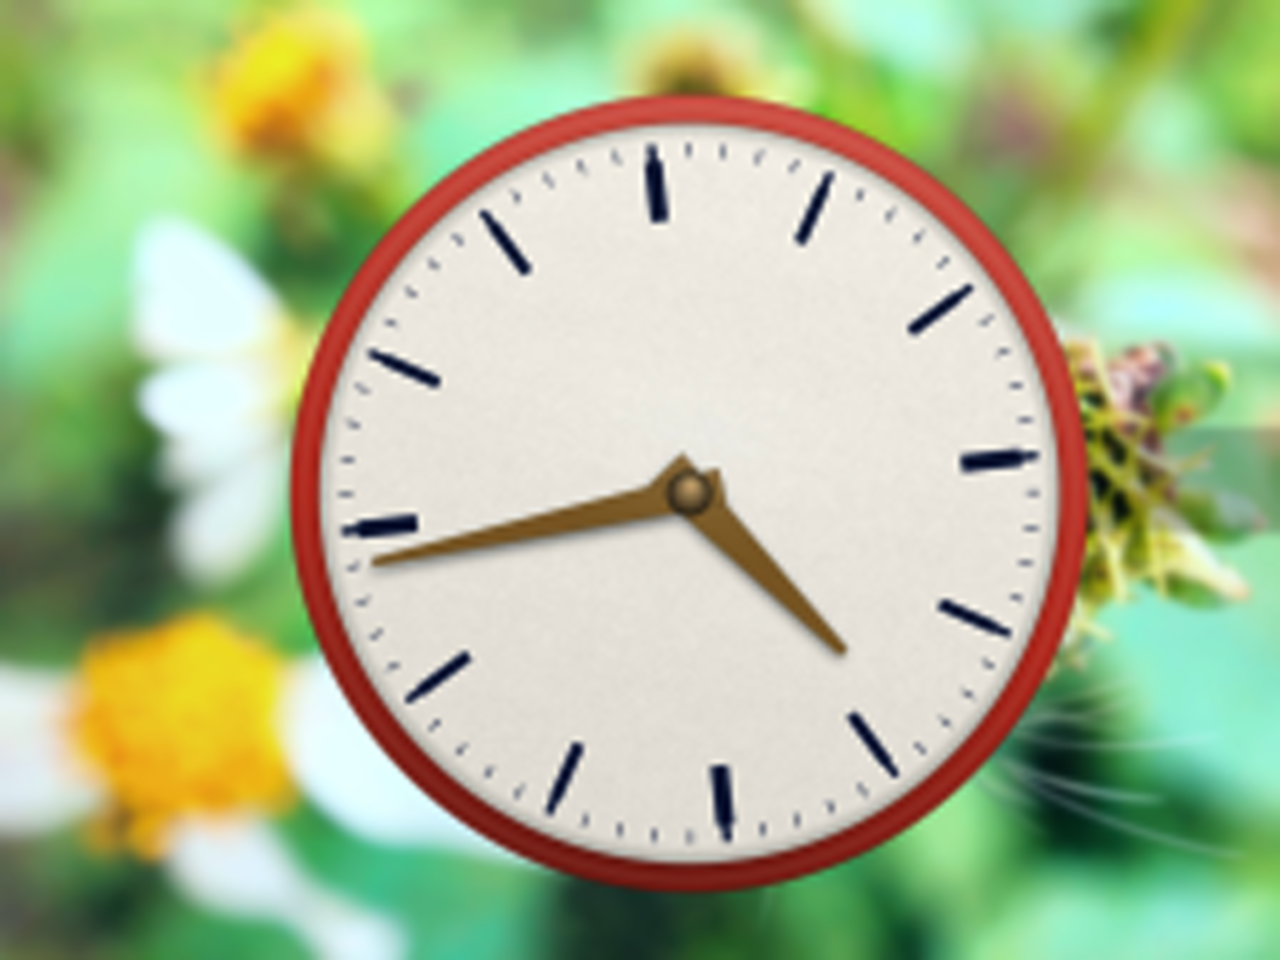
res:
h=4 m=44
